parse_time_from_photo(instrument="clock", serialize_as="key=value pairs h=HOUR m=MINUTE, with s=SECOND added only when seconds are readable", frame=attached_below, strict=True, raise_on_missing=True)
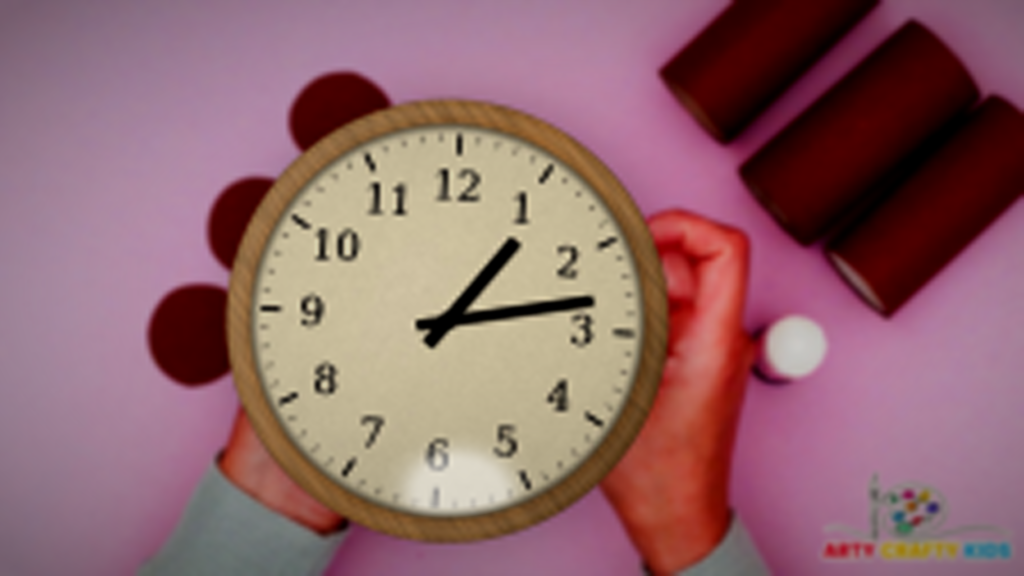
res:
h=1 m=13
